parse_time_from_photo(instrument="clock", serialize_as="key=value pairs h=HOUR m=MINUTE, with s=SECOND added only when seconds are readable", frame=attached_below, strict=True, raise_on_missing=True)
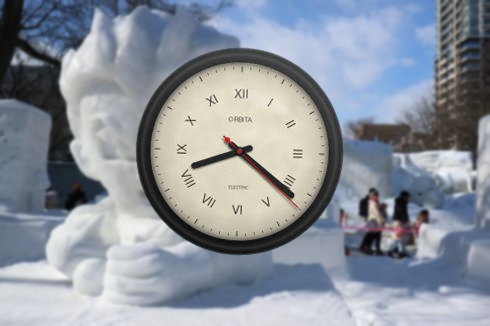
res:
h=8 m=21 s=22
